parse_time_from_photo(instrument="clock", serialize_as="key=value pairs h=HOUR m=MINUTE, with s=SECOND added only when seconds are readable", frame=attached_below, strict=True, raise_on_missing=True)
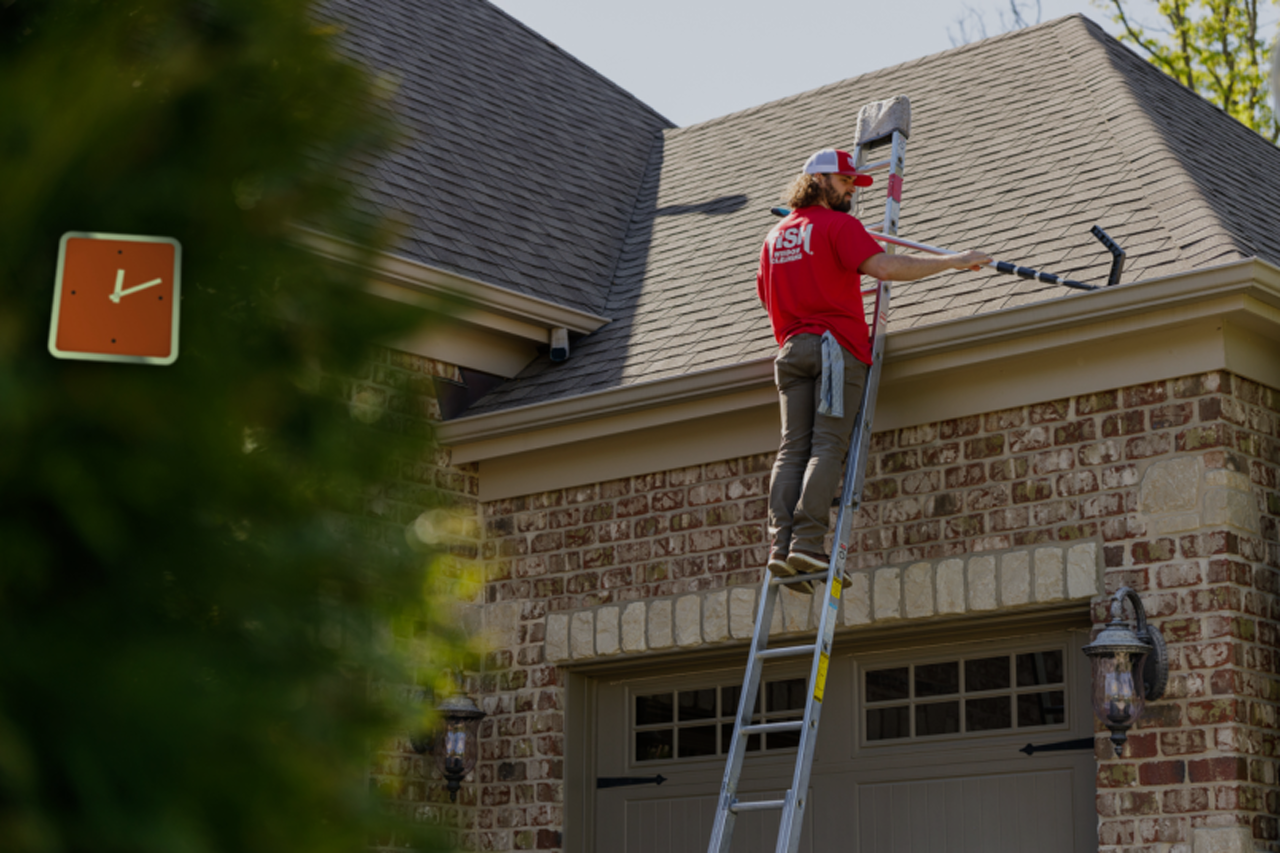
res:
h=12 m=11
